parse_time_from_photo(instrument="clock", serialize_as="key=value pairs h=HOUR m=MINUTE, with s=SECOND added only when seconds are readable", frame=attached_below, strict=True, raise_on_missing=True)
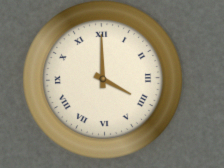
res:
h=4 m=0
